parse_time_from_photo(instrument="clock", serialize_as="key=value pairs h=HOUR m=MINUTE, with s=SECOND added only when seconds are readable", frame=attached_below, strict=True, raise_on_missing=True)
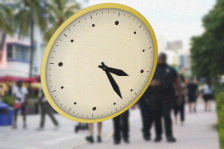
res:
h=3 m=23
